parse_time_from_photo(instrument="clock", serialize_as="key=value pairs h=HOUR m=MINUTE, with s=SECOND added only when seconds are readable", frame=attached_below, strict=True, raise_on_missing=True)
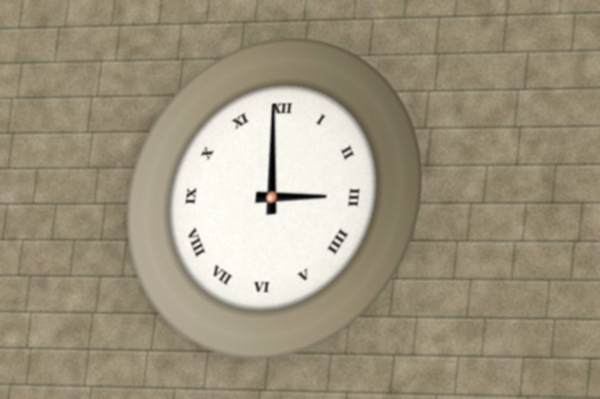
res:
h=2 m=59
